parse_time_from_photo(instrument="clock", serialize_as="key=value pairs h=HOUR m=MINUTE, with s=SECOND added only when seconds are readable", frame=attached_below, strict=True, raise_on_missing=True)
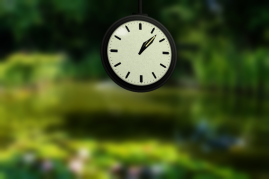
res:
h=1 m=7
